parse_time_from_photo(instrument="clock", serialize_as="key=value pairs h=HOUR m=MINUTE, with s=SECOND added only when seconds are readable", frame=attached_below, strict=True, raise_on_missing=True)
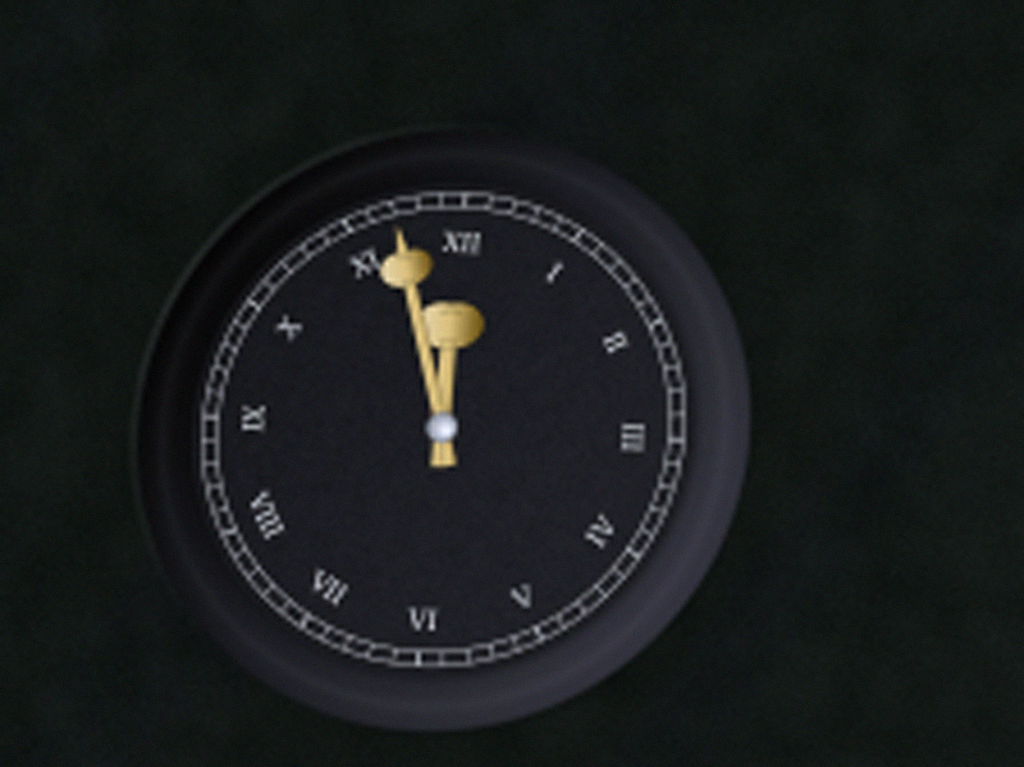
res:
h=11 m=57
